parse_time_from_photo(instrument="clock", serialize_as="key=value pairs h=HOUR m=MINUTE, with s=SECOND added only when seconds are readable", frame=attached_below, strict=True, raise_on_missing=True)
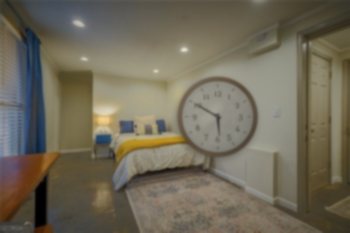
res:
h=5 m=50
